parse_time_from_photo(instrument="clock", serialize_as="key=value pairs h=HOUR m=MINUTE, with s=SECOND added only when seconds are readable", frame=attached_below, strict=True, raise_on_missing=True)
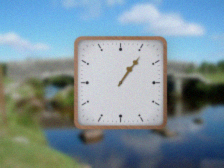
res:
h=1 m=6
